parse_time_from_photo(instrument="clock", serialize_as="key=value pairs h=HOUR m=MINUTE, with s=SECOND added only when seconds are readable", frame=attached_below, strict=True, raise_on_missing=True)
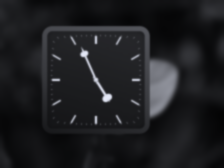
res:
h=4 m=56
